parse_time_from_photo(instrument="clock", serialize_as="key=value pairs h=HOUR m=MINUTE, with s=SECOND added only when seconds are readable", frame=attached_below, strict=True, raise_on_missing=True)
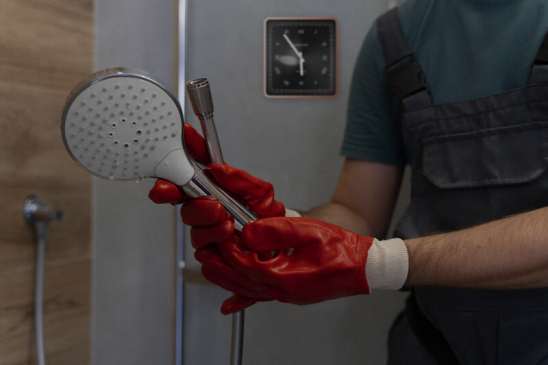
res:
h=5 m=54
